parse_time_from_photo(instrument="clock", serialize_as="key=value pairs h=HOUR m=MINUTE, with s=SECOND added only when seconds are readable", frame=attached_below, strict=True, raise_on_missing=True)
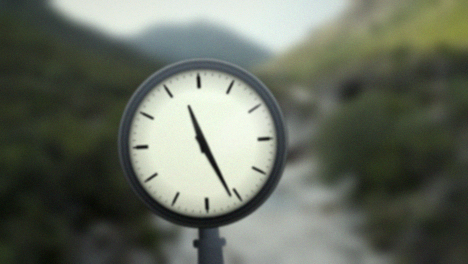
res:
h=11 m=26
